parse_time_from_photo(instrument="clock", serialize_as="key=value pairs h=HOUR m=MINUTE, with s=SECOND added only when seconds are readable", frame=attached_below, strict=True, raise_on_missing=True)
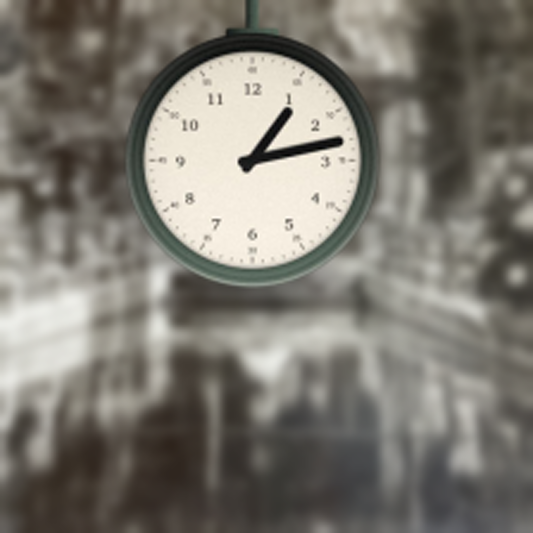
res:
h=1 m=13
